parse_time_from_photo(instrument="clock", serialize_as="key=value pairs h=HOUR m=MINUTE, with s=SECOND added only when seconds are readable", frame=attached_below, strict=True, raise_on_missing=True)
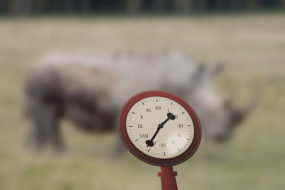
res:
h=1 m=36
